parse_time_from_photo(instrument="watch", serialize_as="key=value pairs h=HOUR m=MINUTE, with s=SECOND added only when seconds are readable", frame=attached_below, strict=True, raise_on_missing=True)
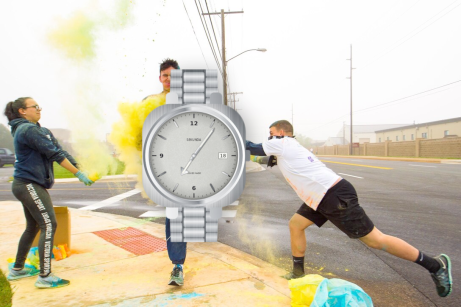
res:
h=7 m=6
